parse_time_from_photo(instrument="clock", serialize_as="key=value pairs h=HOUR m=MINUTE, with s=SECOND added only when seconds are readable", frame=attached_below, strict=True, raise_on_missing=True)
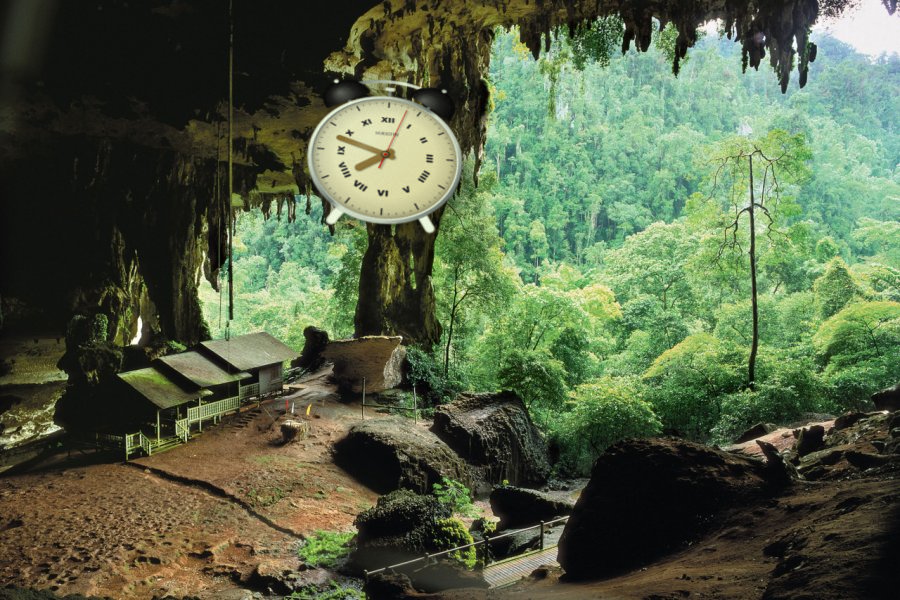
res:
h=7 m=48 s=3
